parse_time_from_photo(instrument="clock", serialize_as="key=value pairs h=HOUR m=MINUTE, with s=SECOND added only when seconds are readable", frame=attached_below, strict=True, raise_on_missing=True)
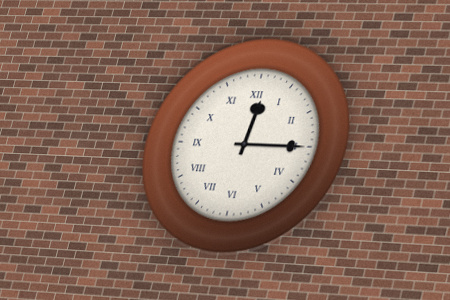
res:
h=12 m=15
